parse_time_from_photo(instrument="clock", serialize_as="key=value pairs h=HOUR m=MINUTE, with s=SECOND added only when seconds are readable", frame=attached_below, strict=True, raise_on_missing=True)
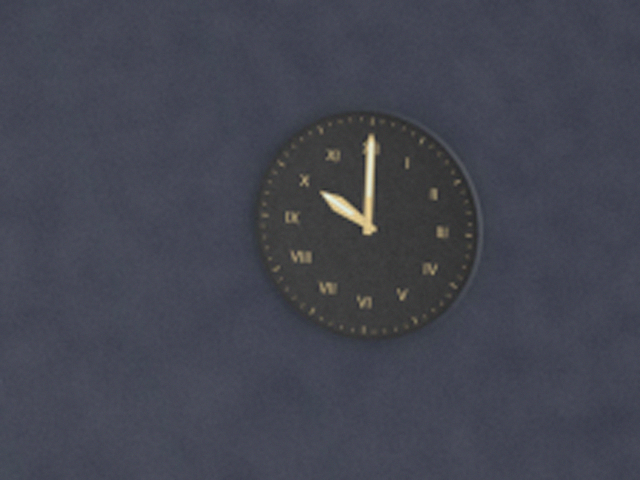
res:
h=10 m=0
